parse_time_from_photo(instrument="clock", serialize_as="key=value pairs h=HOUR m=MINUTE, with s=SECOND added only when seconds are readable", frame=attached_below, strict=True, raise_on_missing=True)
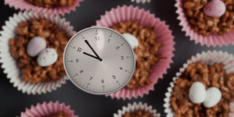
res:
h=9 m=55
